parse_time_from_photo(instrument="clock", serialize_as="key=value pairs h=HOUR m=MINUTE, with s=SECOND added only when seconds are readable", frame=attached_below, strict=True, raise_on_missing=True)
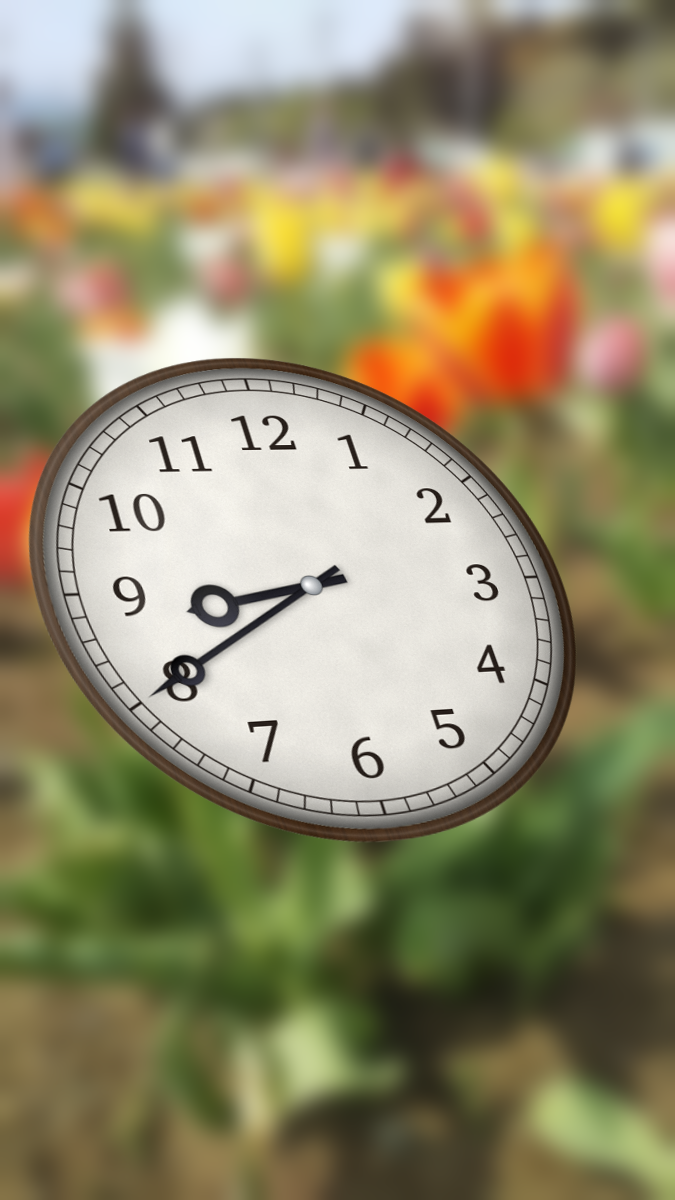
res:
h=8 m=40
